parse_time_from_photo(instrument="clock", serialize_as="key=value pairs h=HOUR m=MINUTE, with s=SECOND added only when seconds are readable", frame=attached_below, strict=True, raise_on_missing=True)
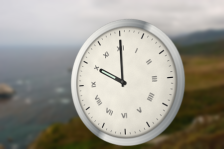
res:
h=10 m=0
